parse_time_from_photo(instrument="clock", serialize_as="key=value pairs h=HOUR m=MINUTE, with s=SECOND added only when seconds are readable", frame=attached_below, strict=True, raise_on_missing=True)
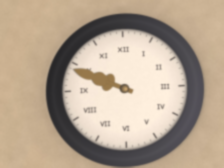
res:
h=9 m=49
